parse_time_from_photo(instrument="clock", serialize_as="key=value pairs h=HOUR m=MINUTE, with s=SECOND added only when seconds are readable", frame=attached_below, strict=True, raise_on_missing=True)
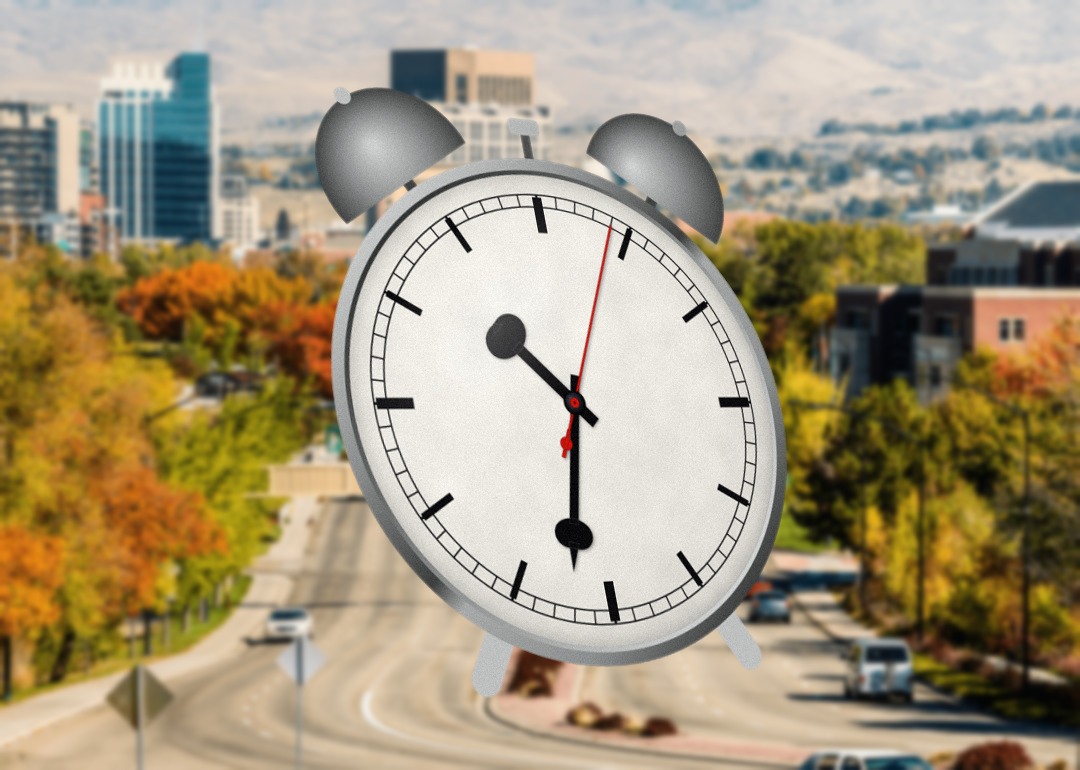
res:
h=10 m=32 s=4
